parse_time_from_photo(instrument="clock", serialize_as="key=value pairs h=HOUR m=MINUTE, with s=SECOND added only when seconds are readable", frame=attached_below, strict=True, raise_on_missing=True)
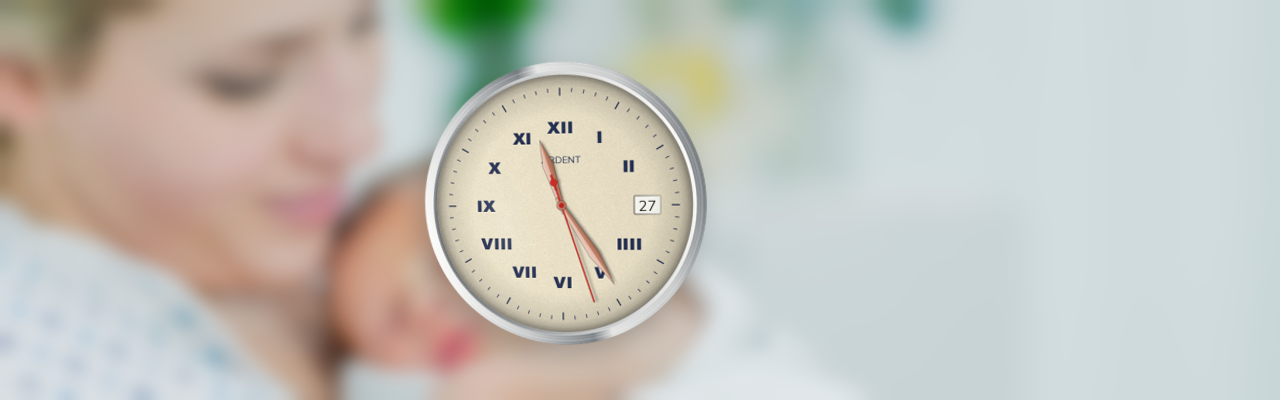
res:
h=11 m=24 s=27
